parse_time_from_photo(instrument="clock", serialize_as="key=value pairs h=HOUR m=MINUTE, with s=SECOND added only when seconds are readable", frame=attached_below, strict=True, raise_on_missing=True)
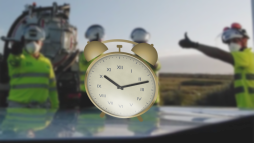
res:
h=10 m=12
